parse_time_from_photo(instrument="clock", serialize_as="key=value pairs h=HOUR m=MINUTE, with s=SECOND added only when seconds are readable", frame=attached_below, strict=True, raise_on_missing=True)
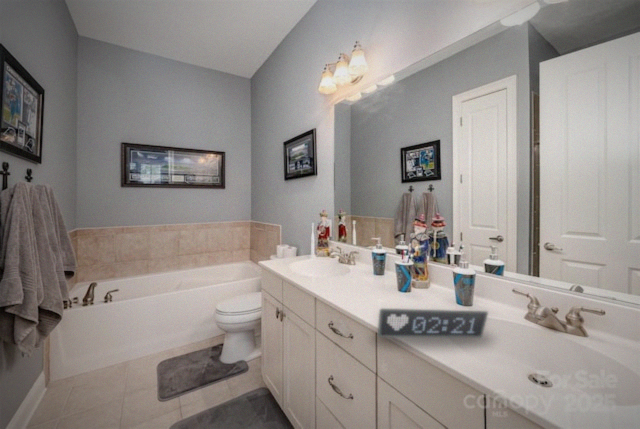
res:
h=2 m=21
